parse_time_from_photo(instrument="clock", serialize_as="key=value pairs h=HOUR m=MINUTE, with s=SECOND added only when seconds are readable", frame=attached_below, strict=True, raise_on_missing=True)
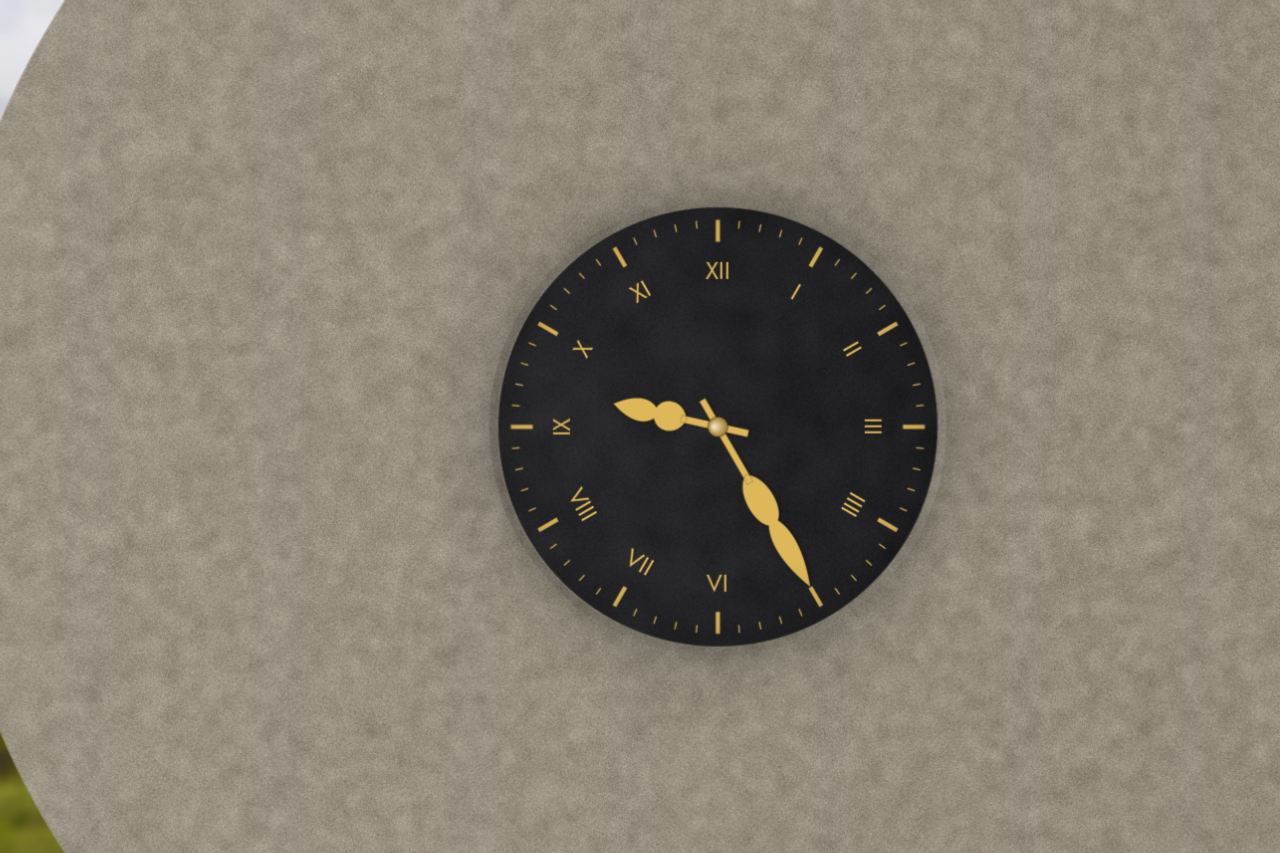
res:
h=9 m=25
